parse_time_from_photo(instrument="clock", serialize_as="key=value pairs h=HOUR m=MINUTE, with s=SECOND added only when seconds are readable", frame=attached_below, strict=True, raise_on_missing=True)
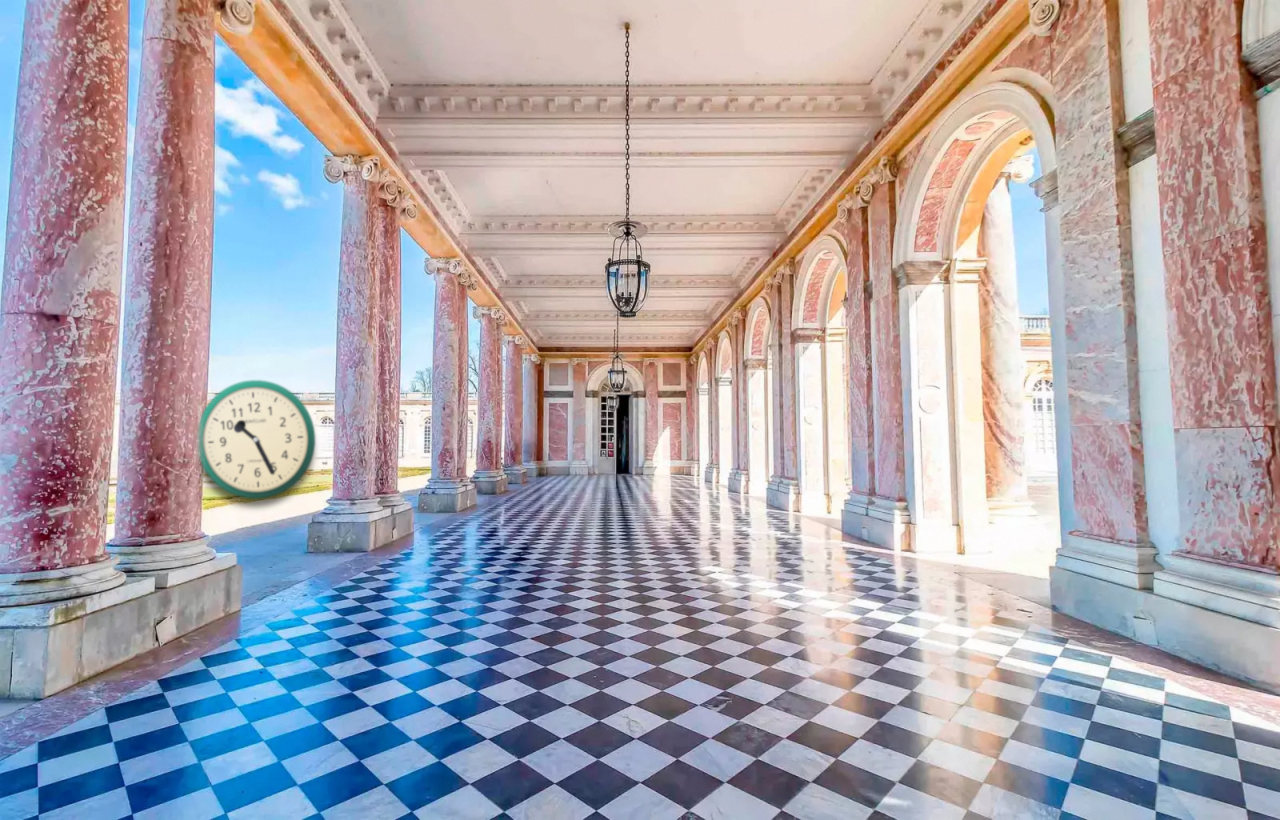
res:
h=10 m=26
